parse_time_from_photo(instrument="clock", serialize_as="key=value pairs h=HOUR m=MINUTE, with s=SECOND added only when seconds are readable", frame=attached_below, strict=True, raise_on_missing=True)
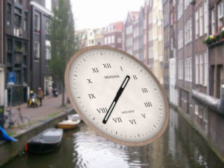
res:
h=1 m=38
